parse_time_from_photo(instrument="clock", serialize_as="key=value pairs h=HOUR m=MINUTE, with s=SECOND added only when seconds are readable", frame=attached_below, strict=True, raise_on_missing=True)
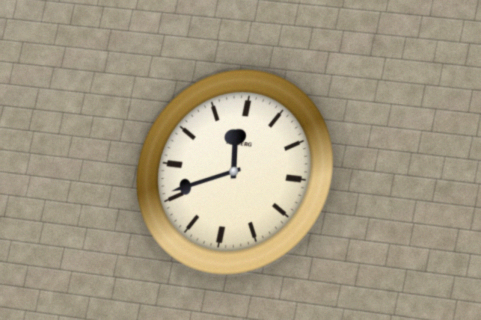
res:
h=11 m=41
